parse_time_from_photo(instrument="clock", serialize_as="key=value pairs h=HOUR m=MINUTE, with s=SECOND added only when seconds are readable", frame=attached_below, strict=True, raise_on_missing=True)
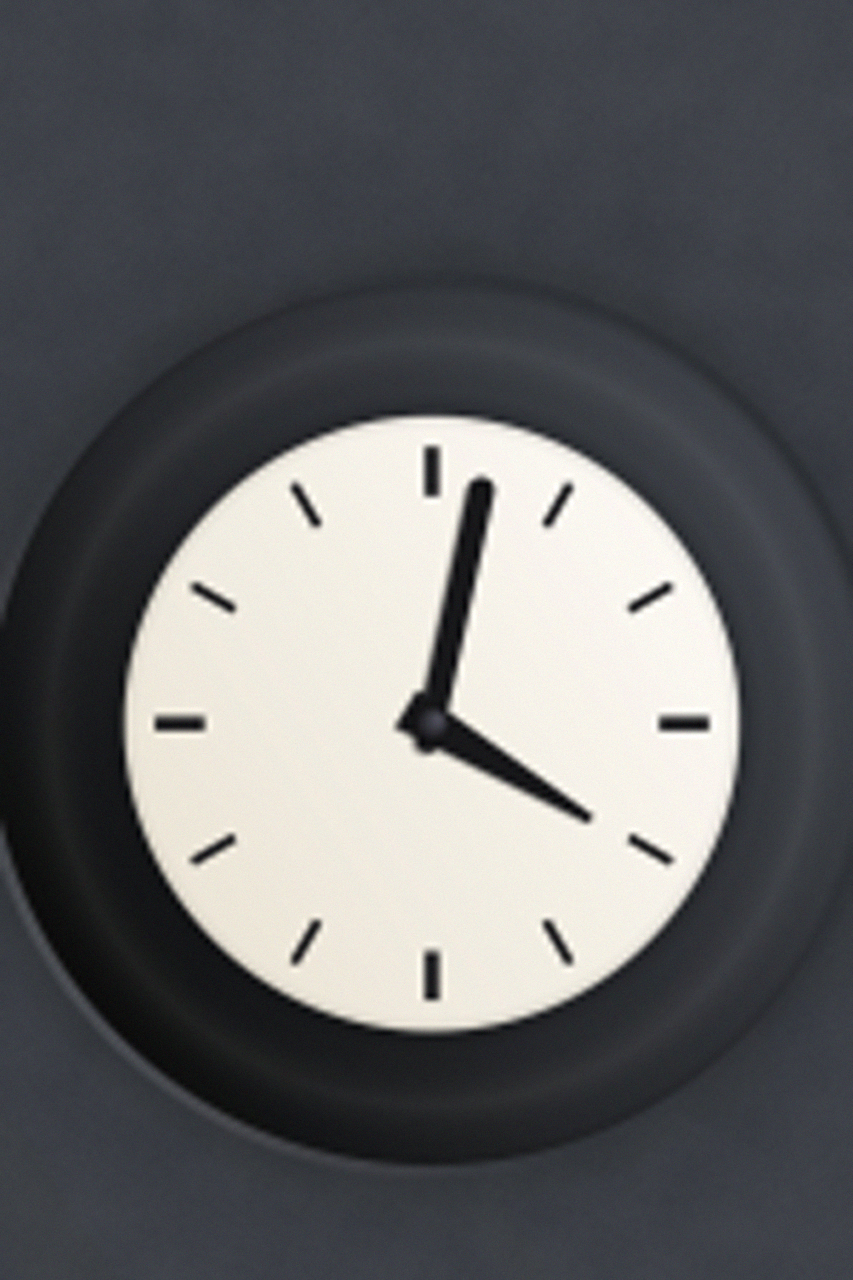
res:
h=4 m=2
